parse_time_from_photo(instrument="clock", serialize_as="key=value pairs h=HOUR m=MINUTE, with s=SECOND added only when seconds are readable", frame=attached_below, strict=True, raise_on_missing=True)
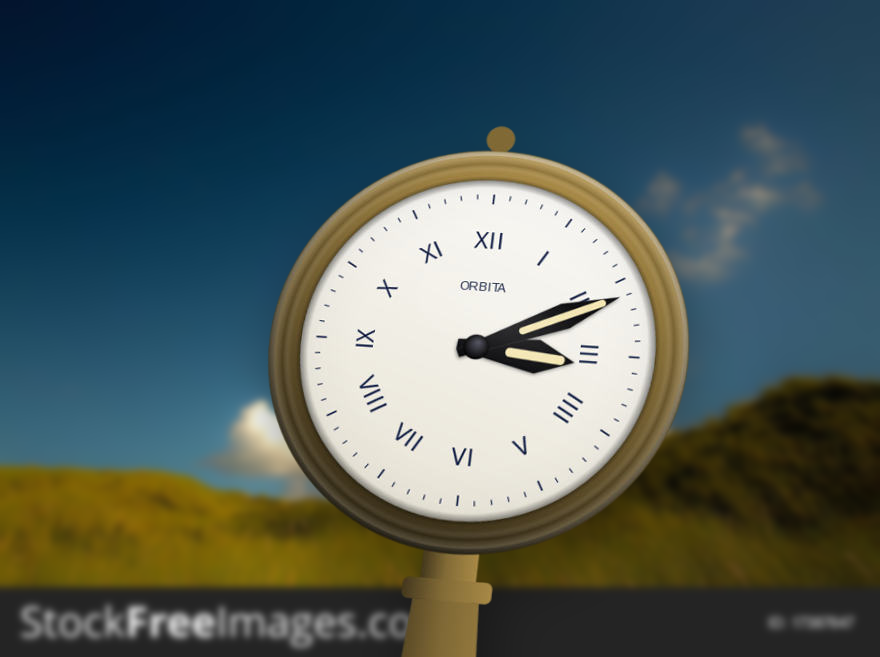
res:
h=3 m=11
